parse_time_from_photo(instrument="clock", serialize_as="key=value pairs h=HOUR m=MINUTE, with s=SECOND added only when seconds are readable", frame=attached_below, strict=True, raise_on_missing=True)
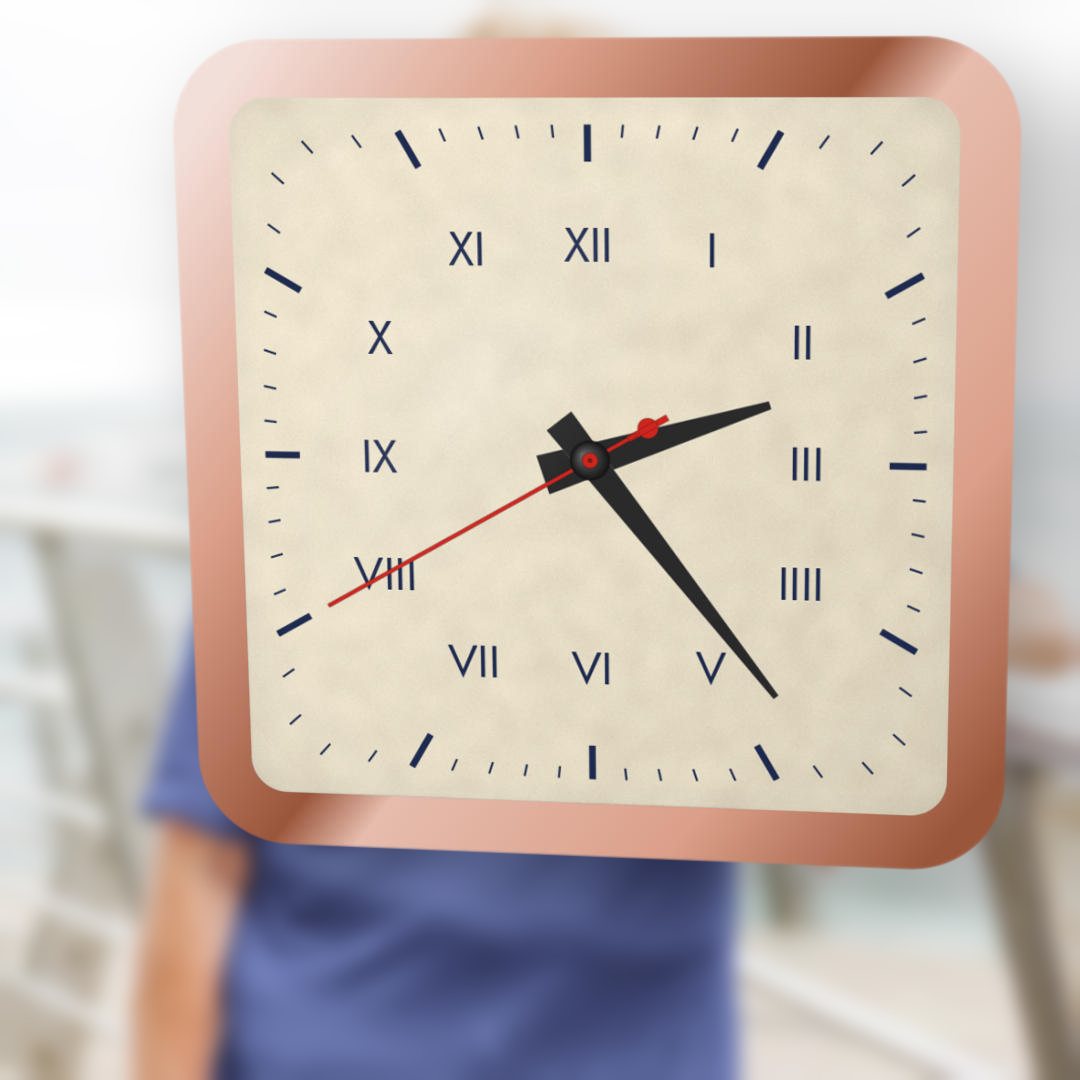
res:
h=2 m=23 s=40
